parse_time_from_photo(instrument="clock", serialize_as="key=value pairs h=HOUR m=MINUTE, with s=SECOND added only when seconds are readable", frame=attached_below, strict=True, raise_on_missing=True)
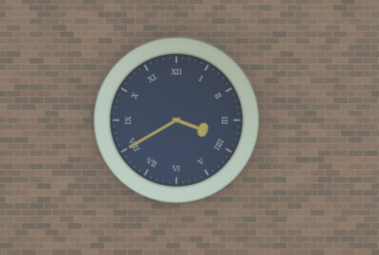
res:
h=3 m=40
